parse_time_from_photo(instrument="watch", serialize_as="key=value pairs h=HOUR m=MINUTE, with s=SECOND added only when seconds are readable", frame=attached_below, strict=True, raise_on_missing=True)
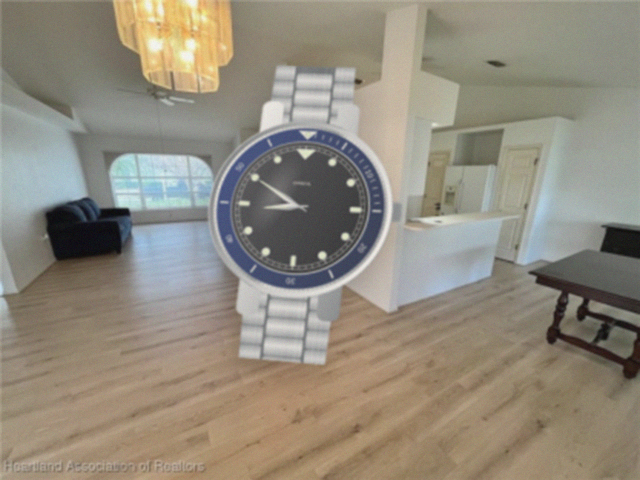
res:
h=8 m=50
